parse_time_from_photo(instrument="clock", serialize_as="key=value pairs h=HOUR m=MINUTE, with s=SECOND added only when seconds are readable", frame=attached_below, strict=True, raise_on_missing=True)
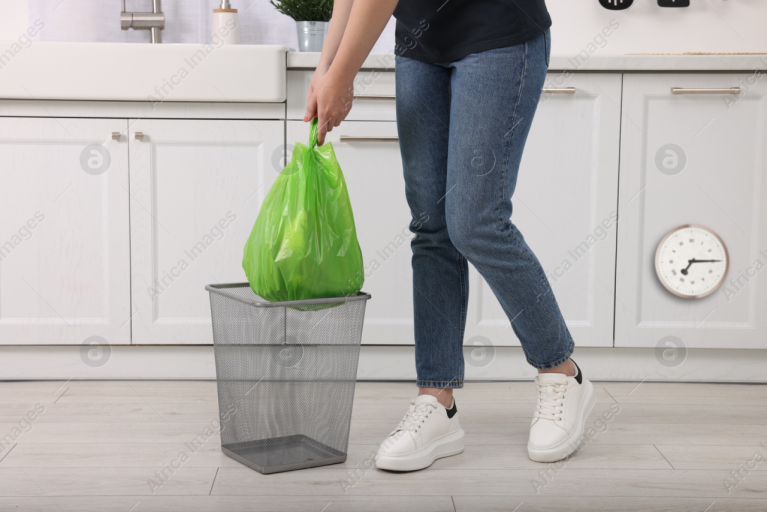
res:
h=7 m=15
